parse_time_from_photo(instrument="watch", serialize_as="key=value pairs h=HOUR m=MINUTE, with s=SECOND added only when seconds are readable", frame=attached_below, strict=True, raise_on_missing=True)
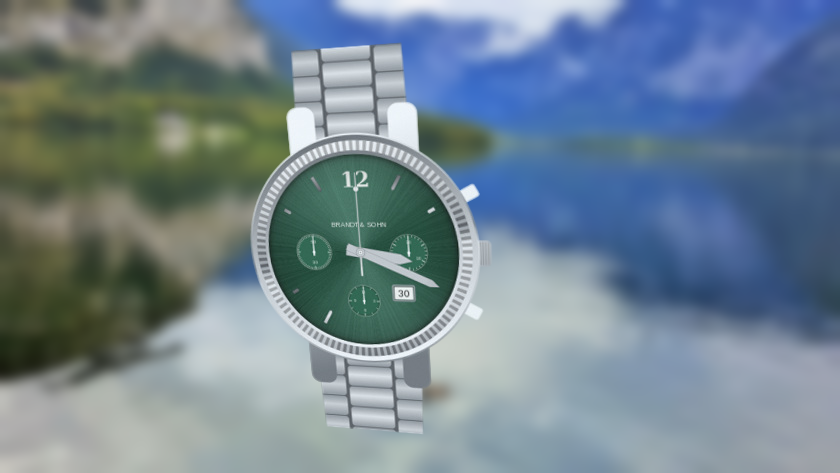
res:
h=3 m=19
